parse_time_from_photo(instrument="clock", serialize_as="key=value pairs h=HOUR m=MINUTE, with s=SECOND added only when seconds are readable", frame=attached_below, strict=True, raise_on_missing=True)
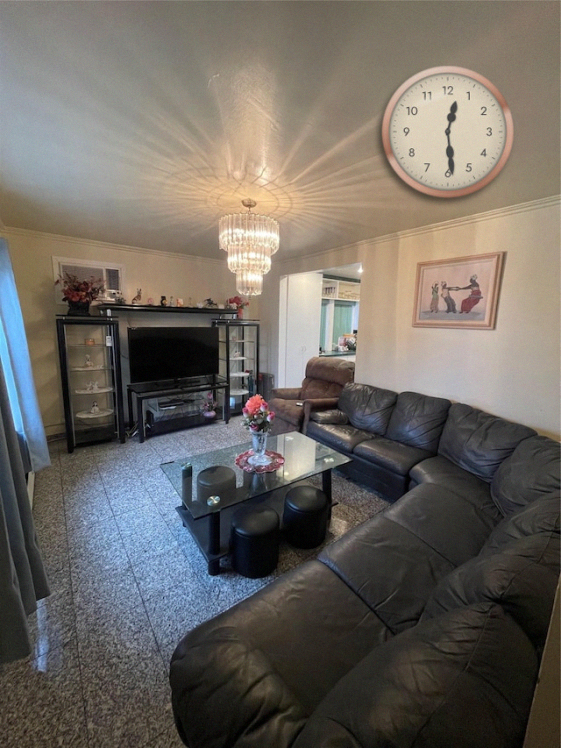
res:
h=12 m=29
